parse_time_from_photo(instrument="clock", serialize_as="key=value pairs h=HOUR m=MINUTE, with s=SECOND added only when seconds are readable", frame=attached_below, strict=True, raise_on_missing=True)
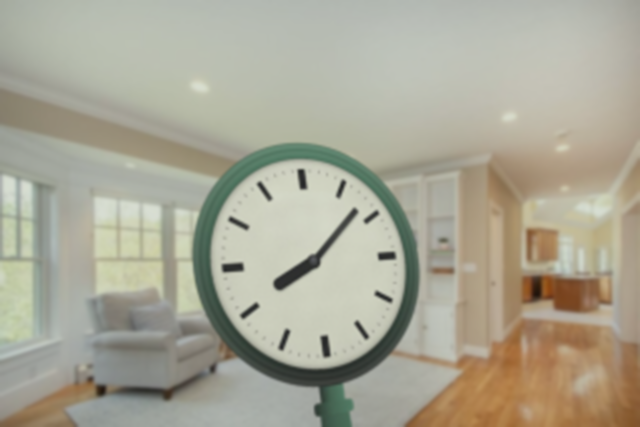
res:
h=8 m=8
